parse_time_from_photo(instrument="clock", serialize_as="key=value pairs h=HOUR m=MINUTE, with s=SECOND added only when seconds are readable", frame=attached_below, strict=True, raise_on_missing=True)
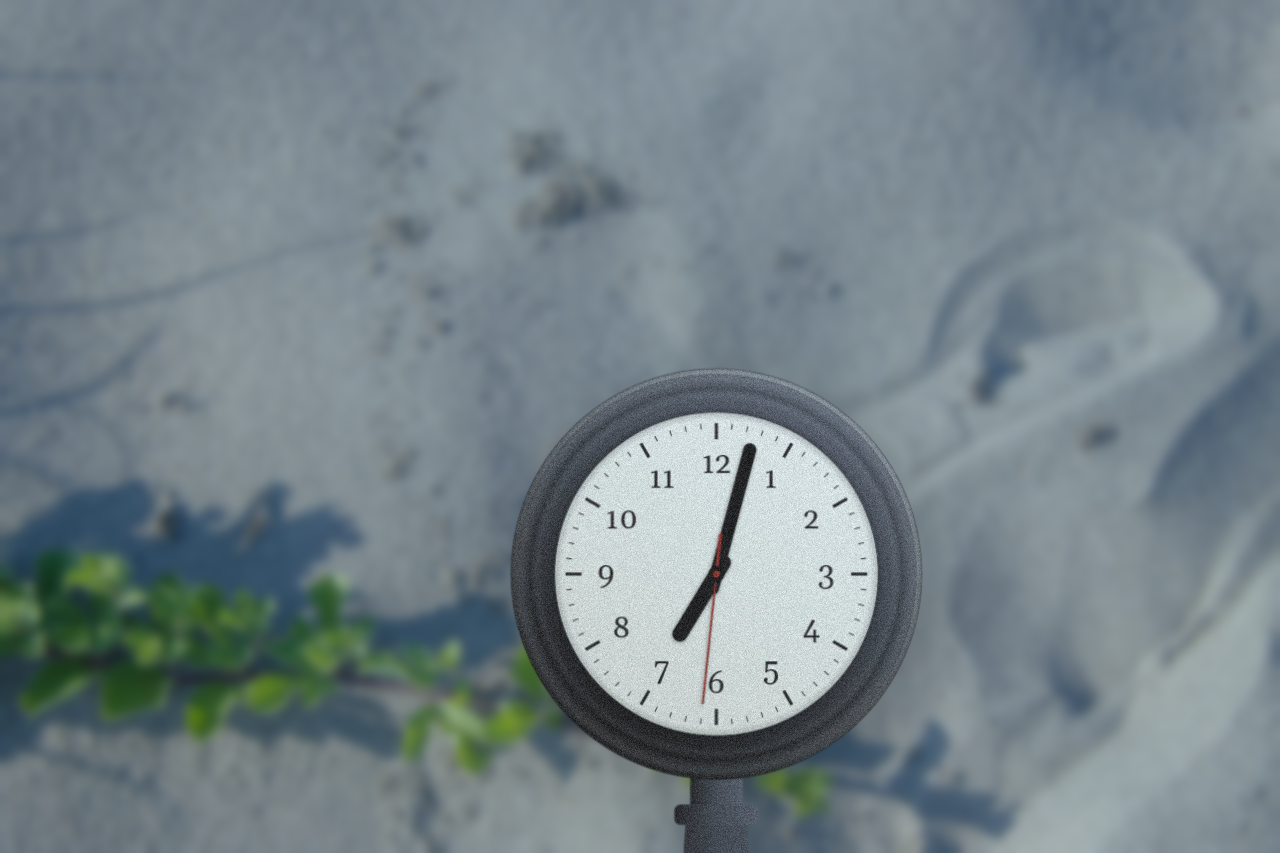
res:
h=7 m=2 s=31
